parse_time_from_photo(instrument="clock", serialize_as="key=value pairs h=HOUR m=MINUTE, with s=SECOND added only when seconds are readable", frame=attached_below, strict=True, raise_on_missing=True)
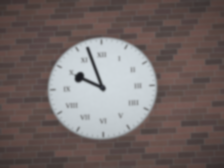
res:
h=9 m=57
